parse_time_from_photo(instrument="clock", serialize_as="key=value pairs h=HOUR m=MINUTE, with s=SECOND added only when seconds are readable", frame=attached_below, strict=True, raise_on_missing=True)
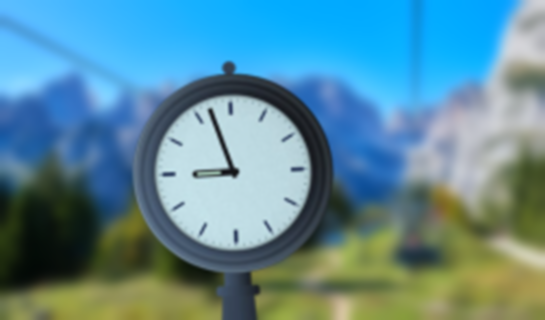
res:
h=8 m=57
